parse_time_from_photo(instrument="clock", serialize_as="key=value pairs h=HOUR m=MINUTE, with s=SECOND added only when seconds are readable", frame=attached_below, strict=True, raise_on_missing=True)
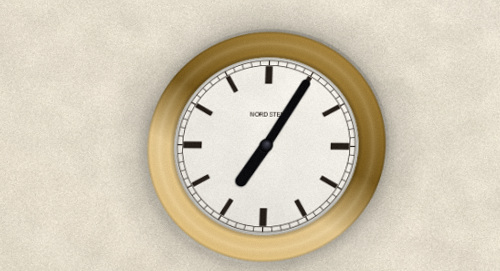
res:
h=7 m=5
